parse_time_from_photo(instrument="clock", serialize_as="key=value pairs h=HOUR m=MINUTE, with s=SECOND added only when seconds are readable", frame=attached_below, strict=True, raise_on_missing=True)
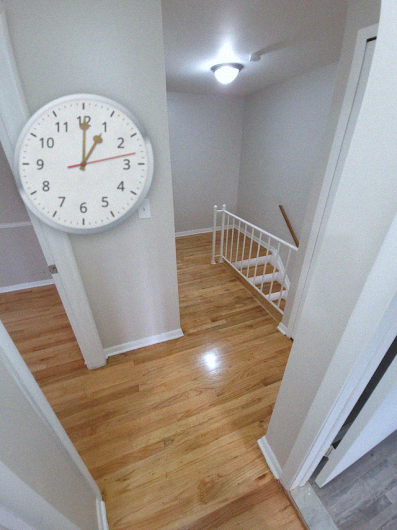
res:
h=1 m=0 s=13
